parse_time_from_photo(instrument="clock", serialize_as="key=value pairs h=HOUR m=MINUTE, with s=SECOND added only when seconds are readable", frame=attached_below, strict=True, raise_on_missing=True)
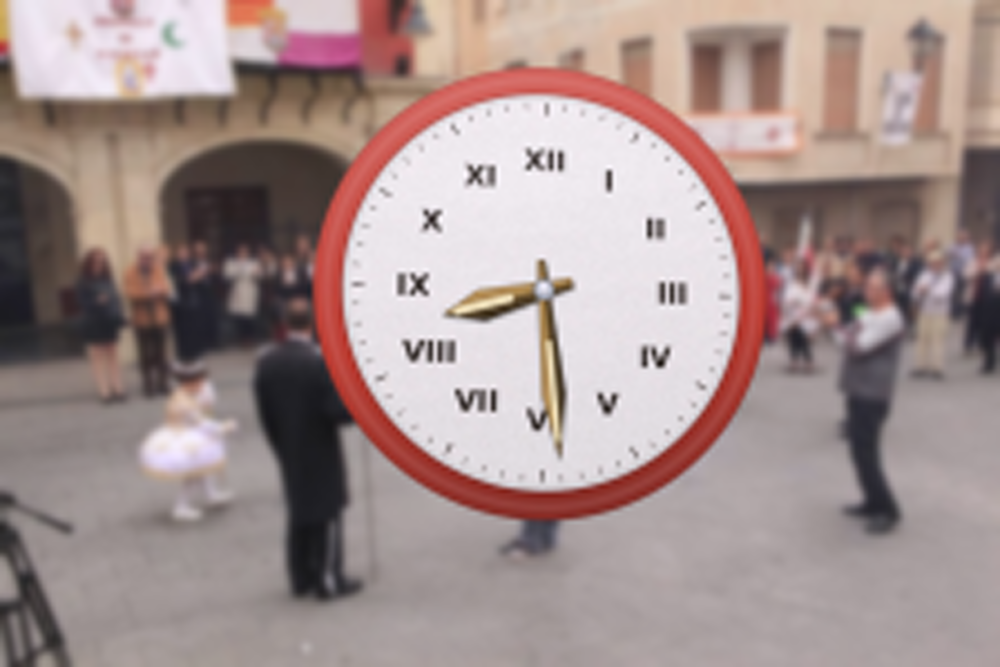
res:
h=8 m=29
